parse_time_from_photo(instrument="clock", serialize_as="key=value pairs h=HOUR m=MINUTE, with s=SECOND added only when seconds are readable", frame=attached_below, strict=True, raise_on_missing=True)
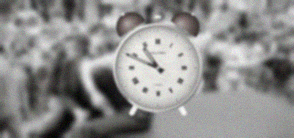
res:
h=10 m=49
